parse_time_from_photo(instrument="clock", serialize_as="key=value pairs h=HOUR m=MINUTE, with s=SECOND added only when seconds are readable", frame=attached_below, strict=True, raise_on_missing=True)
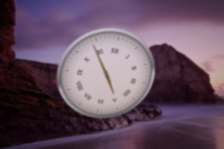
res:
h=4 m=54
